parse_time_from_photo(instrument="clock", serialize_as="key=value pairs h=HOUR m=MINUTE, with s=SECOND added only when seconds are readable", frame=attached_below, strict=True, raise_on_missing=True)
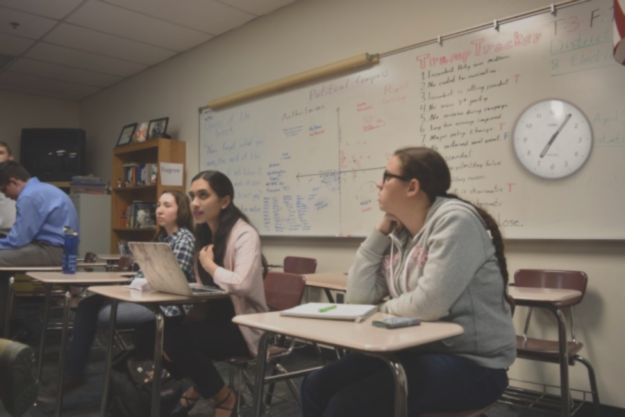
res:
h=7 m=6
